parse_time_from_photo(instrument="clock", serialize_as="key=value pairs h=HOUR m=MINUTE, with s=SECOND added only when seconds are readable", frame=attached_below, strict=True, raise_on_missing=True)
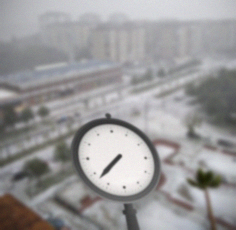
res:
h=7 m=38
